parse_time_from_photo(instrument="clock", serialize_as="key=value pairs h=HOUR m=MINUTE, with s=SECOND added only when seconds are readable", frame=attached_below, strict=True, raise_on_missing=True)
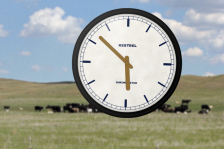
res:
h=5 m=52
